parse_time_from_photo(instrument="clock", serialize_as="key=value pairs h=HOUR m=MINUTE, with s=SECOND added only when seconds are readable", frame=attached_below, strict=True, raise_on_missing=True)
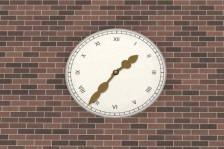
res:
h=1 m=36
